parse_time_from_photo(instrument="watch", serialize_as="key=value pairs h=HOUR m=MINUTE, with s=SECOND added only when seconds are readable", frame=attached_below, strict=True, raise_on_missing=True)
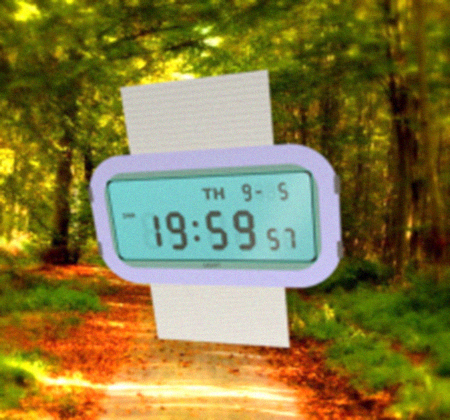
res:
h=19 m=59 s=57
